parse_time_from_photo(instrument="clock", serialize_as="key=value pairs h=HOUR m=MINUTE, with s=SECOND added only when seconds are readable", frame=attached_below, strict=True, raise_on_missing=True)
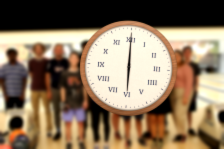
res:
h=6 m=0
